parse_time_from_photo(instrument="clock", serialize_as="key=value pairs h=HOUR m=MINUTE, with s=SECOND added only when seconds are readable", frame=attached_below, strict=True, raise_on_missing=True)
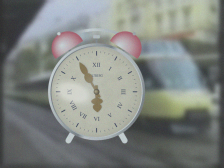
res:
h=5 m=55
